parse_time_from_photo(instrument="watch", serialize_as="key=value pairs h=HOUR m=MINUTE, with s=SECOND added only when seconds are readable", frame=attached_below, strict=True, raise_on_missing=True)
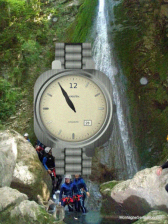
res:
h=10 m=55
